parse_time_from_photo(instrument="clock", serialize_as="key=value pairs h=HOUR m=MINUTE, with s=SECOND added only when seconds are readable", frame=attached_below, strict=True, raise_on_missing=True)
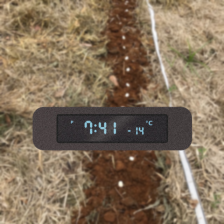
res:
h=7 m=41
